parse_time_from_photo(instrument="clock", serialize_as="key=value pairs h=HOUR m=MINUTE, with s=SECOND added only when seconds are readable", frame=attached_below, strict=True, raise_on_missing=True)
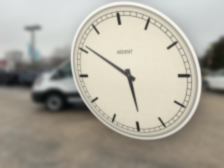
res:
h=5 m=51
